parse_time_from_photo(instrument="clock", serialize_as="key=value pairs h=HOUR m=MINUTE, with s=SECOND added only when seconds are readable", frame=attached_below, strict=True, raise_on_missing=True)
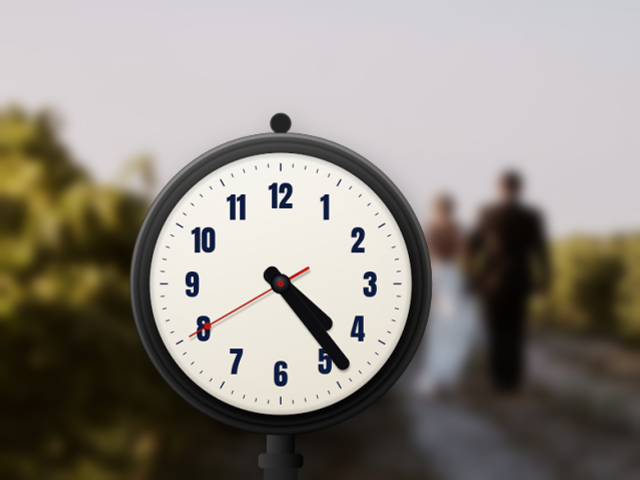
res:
h=4 m=23 s=40
